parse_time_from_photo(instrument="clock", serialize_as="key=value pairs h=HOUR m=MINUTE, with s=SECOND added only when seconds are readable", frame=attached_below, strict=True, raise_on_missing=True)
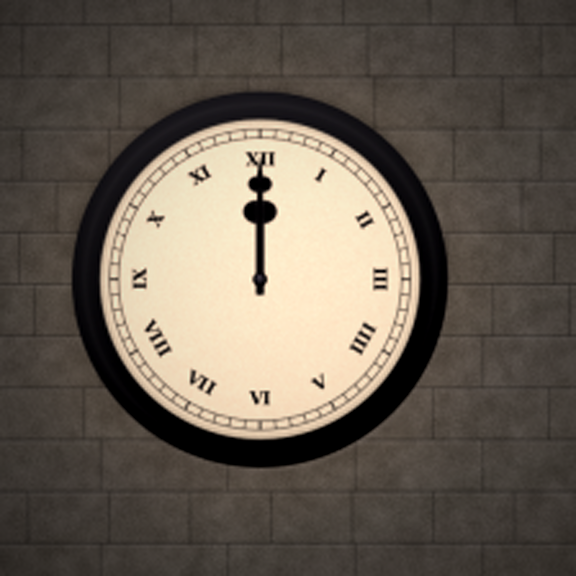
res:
h=12 m=0
